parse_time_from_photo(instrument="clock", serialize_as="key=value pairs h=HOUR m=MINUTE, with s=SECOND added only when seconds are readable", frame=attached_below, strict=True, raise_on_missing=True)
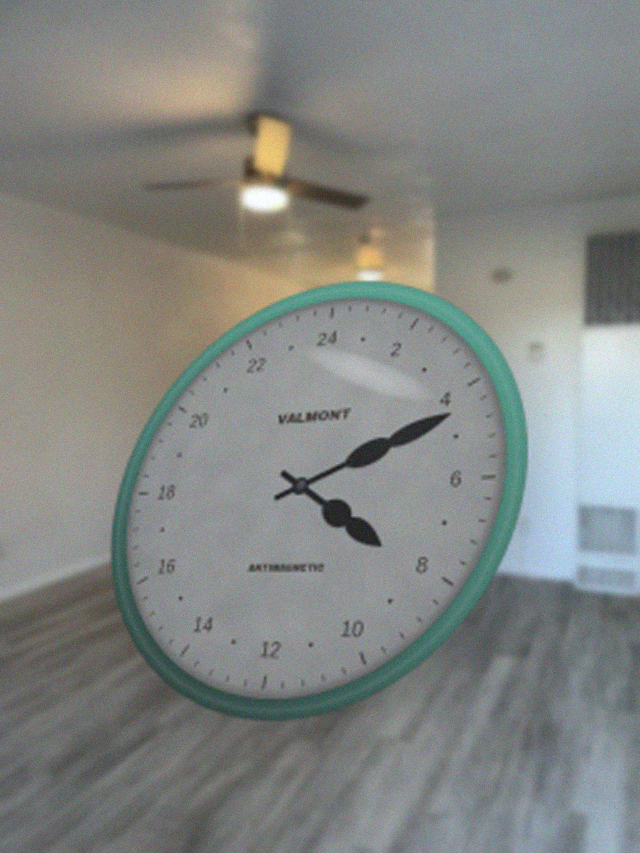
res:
h=8 m=11
